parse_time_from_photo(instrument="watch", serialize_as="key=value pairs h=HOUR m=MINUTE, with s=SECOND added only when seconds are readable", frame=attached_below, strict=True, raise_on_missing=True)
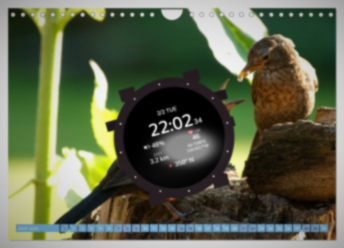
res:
h=22 m=2
